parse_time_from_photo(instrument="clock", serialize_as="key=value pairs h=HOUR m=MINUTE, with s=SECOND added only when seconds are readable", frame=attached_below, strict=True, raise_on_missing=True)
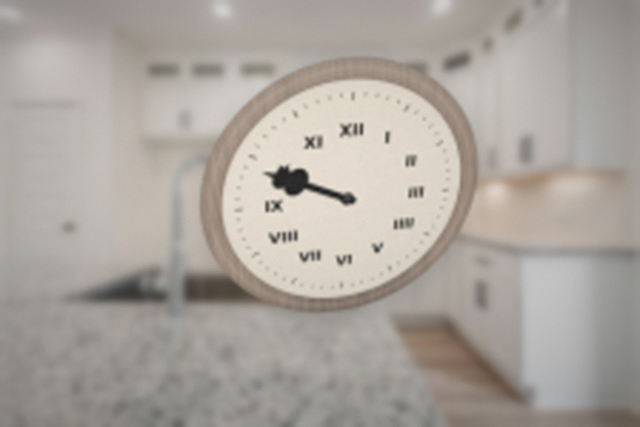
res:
h=9 m=49
